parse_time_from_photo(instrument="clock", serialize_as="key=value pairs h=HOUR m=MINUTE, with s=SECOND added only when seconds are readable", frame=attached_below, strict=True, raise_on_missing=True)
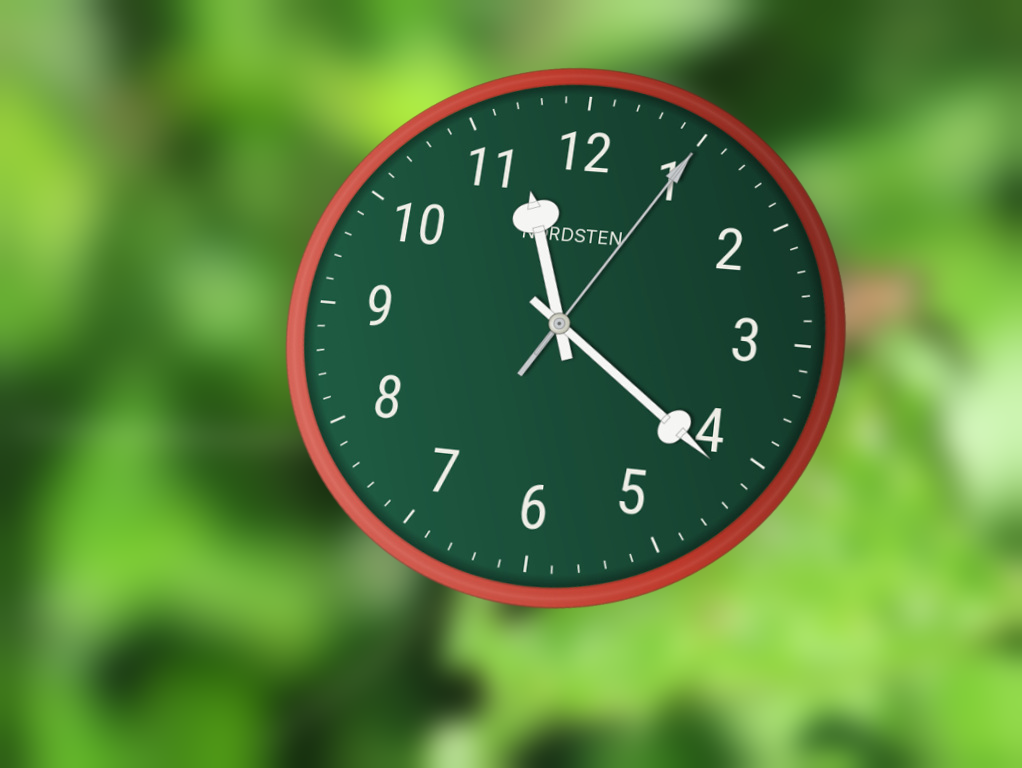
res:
h=11 m=21 s=5
